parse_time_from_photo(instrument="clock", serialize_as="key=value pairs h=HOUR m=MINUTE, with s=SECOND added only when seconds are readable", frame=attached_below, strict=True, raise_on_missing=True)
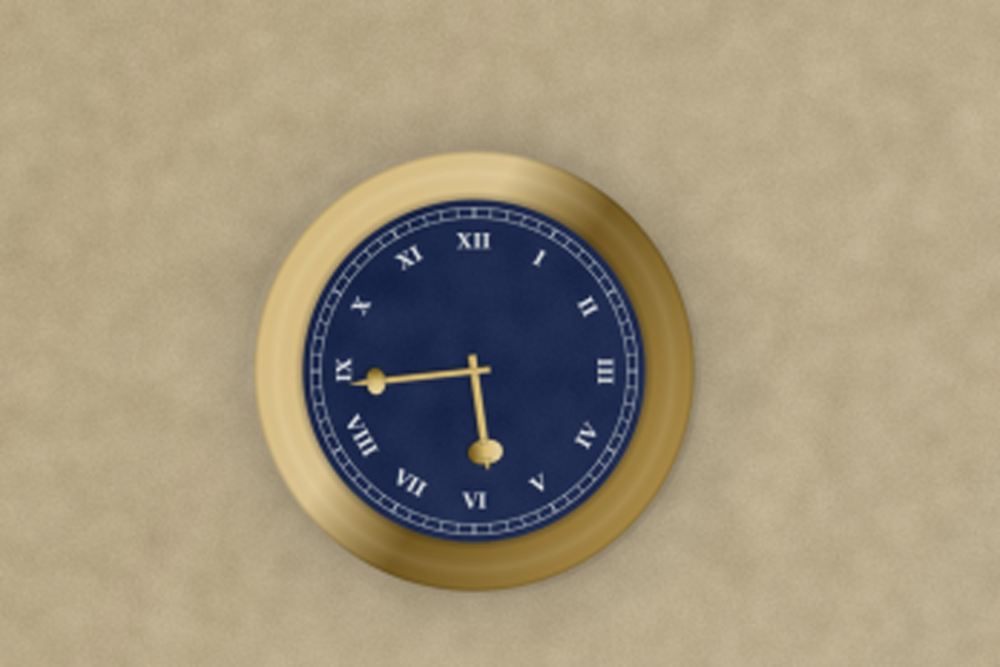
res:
h=5 m=44
